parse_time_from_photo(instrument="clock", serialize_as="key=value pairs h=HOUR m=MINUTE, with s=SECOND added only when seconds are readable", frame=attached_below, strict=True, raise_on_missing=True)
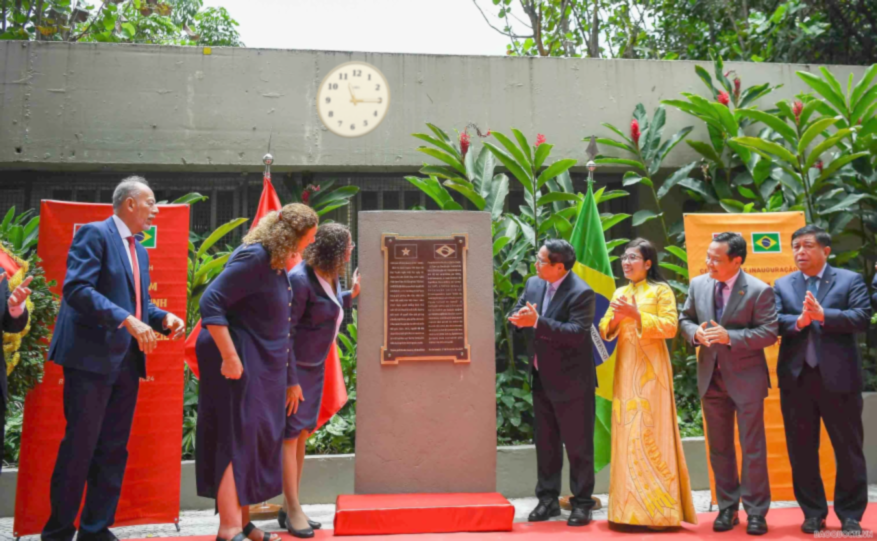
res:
h=11 m=15
